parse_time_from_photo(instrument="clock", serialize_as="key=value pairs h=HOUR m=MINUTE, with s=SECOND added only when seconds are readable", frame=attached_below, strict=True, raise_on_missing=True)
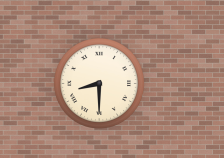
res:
h=8 m=30
